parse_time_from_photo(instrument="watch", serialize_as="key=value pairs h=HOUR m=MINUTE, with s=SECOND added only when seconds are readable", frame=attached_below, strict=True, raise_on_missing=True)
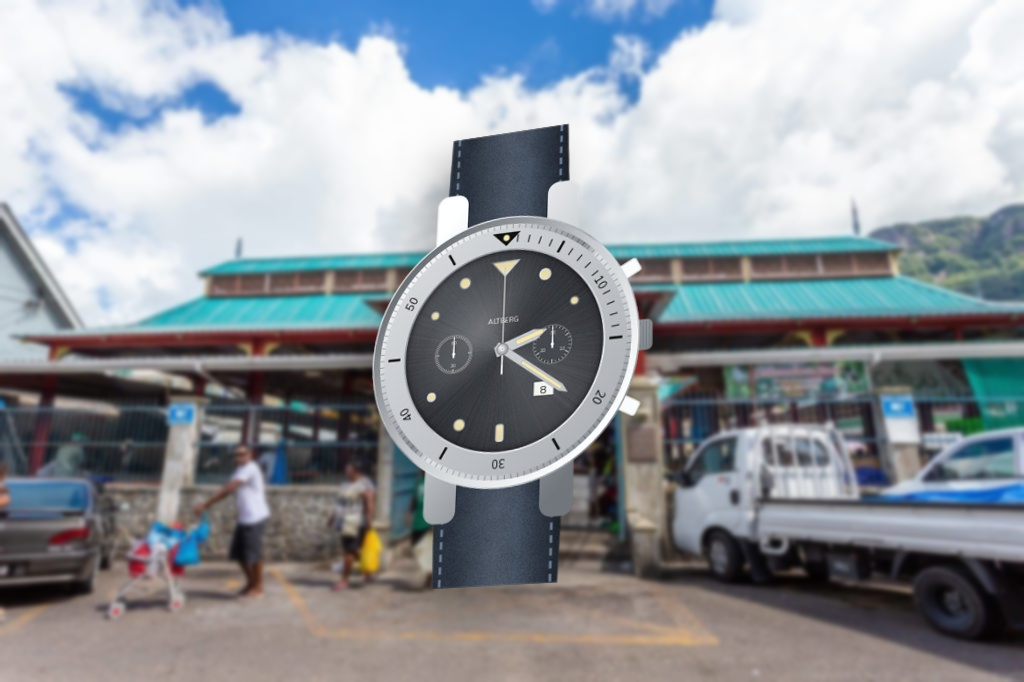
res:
h=2 m=21
